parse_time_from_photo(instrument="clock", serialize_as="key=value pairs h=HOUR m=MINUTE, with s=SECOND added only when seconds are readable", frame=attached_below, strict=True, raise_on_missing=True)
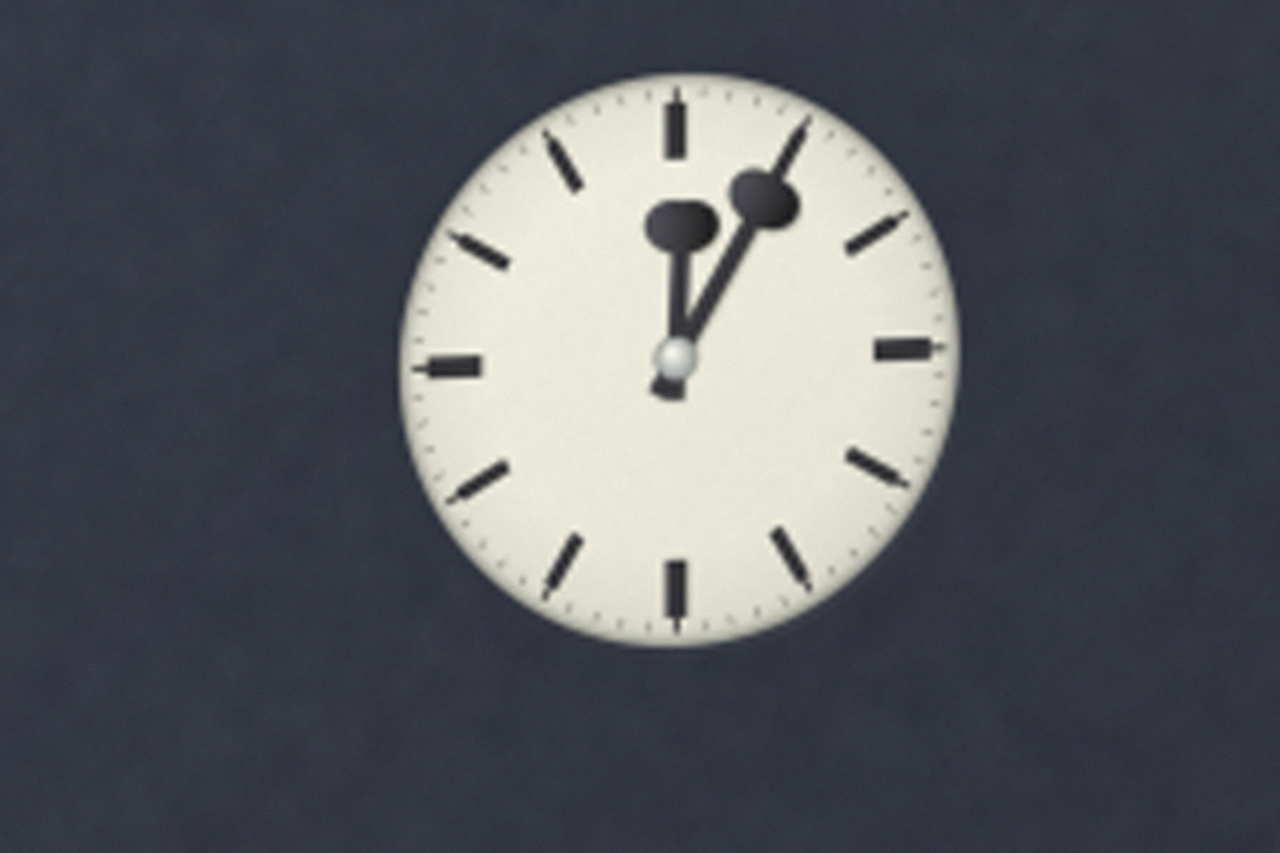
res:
h=12 m=5
